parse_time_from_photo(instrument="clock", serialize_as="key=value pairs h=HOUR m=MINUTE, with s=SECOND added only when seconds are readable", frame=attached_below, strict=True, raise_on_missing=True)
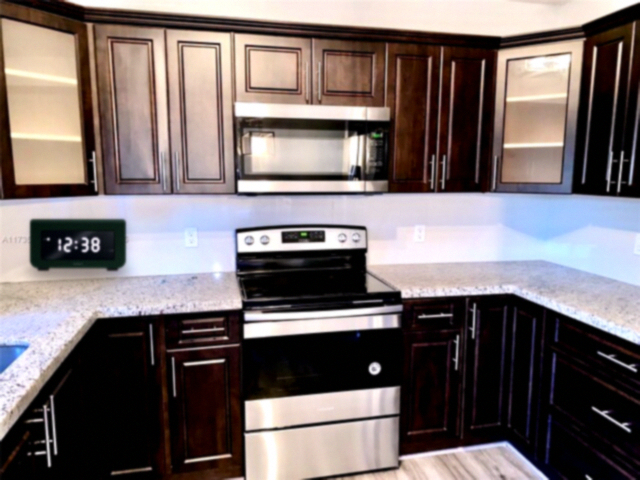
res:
h=12 m=38
